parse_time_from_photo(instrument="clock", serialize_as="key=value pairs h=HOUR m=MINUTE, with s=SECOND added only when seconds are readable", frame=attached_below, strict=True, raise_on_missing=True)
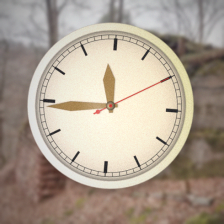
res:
h=11 m=44 s=10
